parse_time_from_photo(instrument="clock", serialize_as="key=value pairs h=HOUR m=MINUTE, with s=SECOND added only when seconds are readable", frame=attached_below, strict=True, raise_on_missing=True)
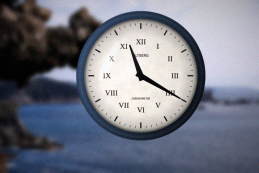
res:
h=11 m=20
